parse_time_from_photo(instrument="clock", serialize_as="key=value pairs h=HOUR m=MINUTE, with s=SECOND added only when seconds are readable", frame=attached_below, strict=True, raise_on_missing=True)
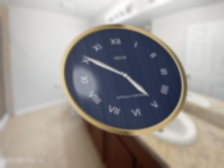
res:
h=4 m=51
